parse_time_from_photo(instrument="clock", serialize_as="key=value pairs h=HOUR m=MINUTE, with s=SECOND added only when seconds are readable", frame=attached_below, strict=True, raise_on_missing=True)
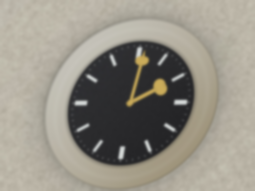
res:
h=2 m=1
